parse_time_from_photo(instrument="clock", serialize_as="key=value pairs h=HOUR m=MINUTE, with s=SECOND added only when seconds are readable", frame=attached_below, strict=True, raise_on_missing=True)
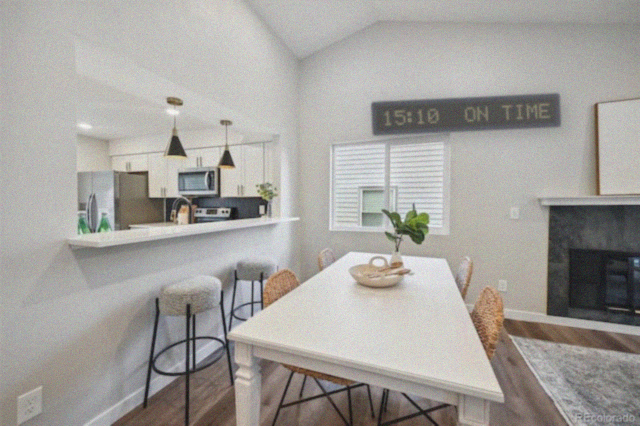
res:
h=15 m=10
